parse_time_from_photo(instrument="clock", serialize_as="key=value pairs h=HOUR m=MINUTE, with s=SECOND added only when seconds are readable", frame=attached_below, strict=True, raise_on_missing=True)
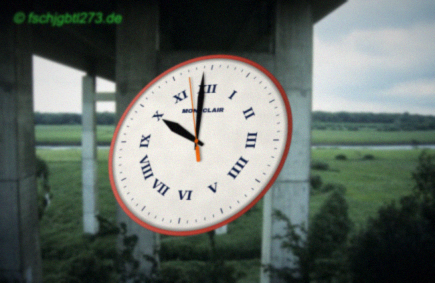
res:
h=9 m=58 s=57
